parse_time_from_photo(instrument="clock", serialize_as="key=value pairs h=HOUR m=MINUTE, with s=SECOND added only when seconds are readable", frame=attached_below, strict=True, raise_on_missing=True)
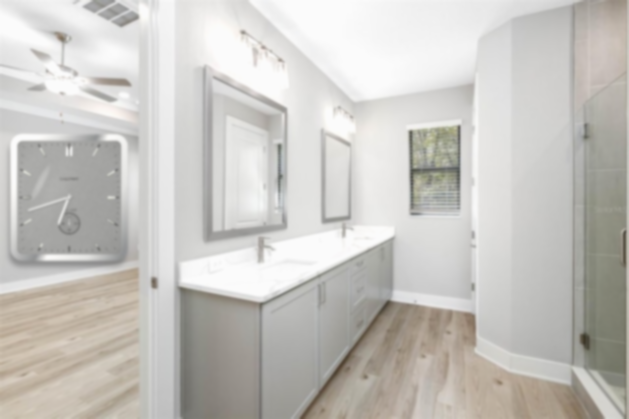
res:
h=6 m=42
